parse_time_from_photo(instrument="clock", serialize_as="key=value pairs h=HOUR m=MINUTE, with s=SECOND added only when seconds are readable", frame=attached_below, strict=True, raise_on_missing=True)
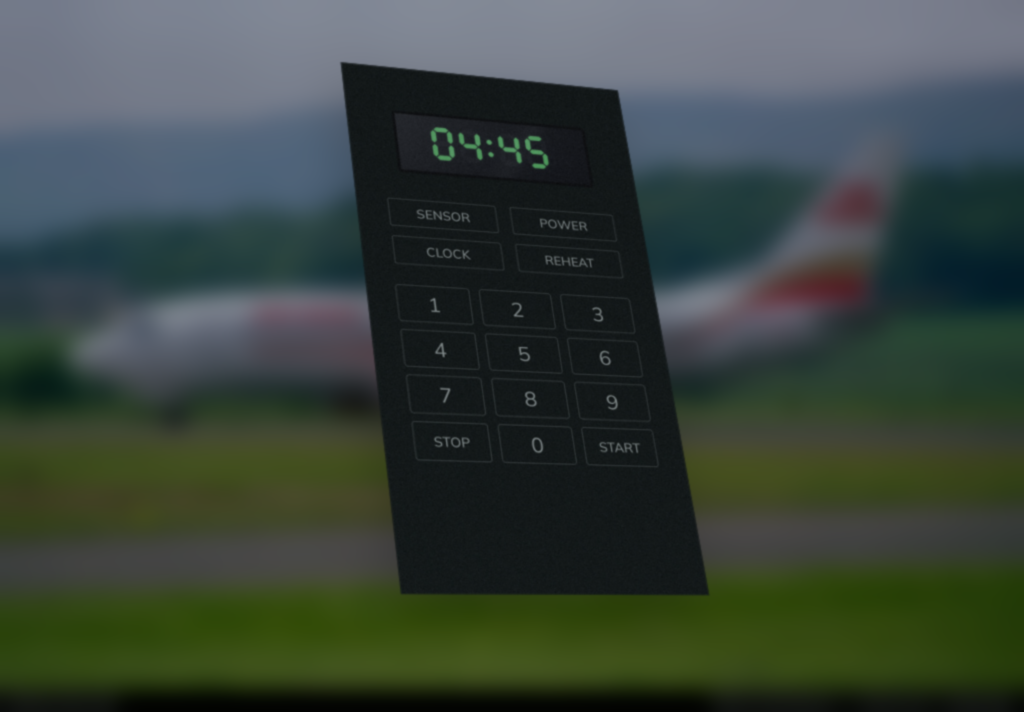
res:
h=4 m=45
